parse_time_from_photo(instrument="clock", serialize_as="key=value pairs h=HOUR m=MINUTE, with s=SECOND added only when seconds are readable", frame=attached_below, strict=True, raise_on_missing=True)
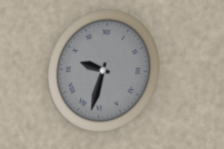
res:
h=9 m=32
